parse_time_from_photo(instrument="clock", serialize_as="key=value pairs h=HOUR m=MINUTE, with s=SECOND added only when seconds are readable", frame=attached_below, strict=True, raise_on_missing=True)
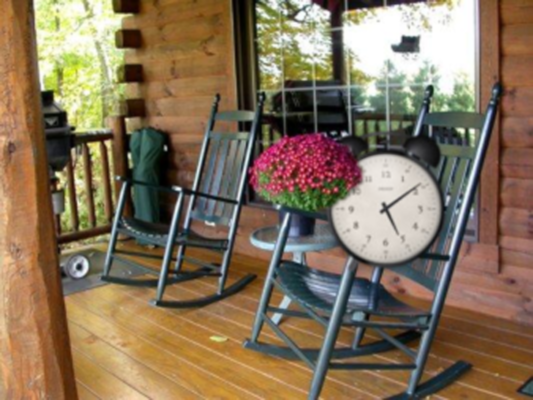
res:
h=5 m=9
